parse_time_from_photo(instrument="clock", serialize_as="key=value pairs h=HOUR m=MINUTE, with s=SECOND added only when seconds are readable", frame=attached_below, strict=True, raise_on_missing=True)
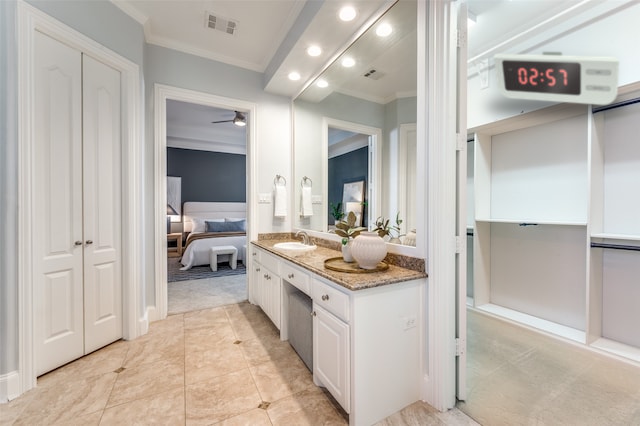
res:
h=2 m=57
